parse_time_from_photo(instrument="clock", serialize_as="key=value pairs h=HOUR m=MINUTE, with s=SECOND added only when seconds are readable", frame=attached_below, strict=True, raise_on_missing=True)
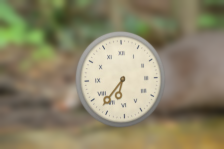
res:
h=6 m=37
